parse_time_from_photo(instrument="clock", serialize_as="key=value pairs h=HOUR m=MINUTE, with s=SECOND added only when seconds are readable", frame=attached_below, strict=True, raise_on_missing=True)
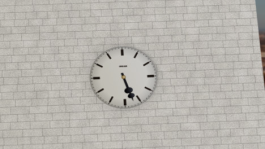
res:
h=5 m=27
